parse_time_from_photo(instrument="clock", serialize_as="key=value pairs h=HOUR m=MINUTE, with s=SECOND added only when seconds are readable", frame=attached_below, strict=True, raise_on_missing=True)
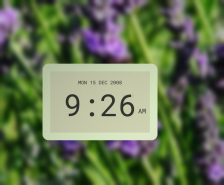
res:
h=9 m=26
